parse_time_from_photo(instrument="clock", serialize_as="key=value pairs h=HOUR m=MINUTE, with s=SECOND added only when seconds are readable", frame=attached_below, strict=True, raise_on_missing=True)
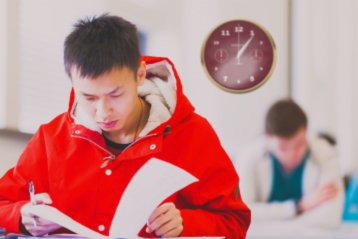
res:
h=1 m=6
